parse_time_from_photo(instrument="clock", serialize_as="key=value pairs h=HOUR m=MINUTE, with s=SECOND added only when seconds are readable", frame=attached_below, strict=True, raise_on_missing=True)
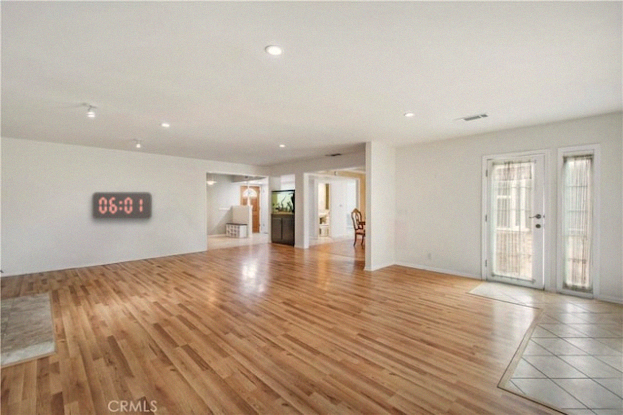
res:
h=6 m=1
